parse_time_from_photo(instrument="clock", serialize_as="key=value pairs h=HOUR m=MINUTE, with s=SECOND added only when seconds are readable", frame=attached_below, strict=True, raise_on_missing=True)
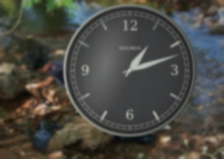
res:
h=1 m=12
